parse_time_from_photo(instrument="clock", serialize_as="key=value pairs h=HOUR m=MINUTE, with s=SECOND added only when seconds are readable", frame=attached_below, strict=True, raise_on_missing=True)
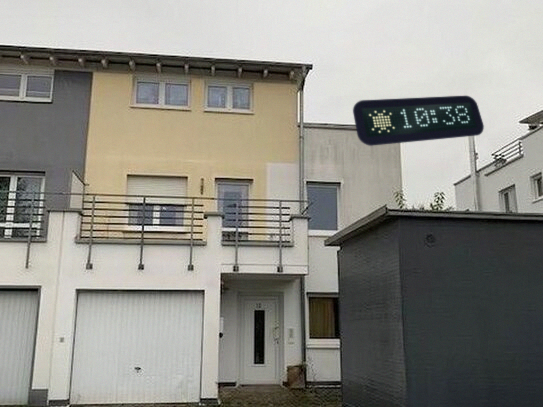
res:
h=10 m=38
